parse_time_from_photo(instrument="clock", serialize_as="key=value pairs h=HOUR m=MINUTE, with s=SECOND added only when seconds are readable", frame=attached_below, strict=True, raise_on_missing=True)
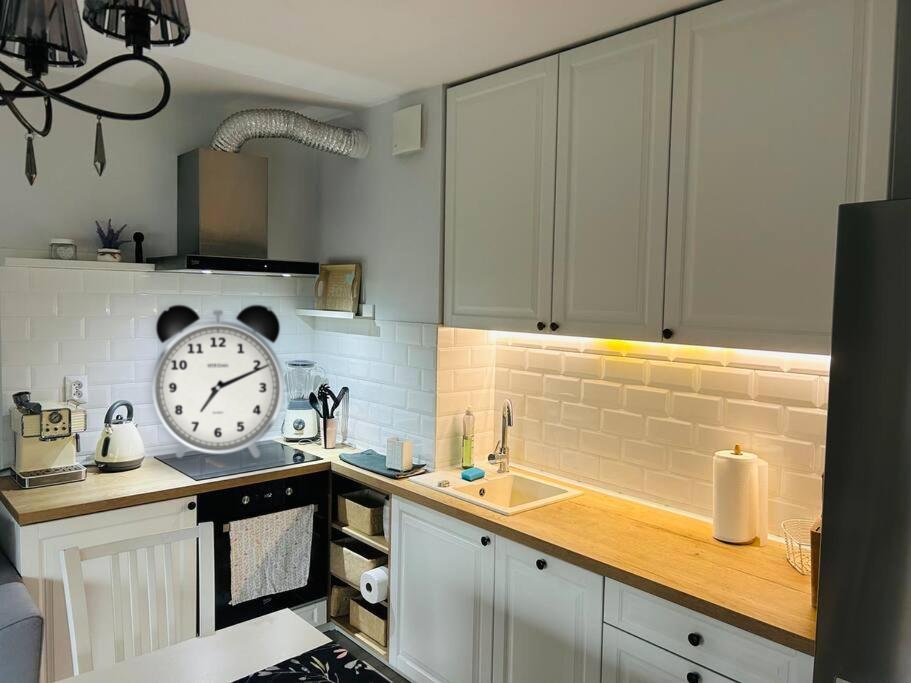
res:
h=7 m=11
